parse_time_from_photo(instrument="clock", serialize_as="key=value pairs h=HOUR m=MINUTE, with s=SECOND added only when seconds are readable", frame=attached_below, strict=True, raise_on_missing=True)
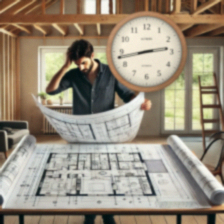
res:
h=2 m=43
